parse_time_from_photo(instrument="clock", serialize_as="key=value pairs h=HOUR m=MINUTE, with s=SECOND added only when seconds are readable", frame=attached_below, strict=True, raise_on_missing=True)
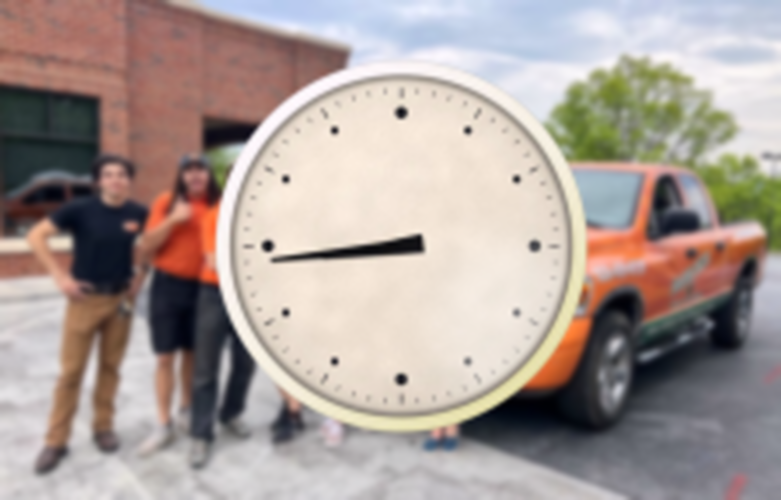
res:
h=8 m=44
